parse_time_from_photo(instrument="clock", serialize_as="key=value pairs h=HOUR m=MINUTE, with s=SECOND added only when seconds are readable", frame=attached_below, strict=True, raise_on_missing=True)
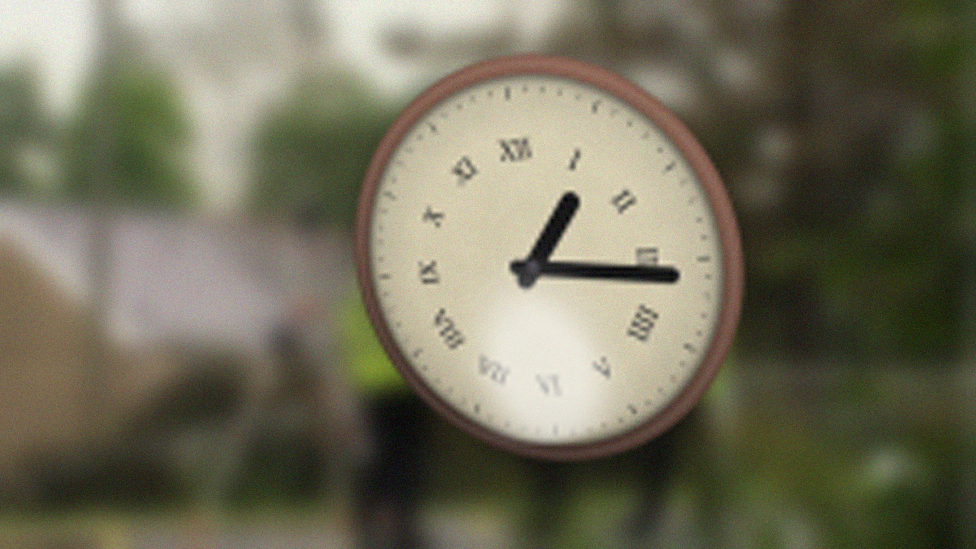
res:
h=1 m=16
